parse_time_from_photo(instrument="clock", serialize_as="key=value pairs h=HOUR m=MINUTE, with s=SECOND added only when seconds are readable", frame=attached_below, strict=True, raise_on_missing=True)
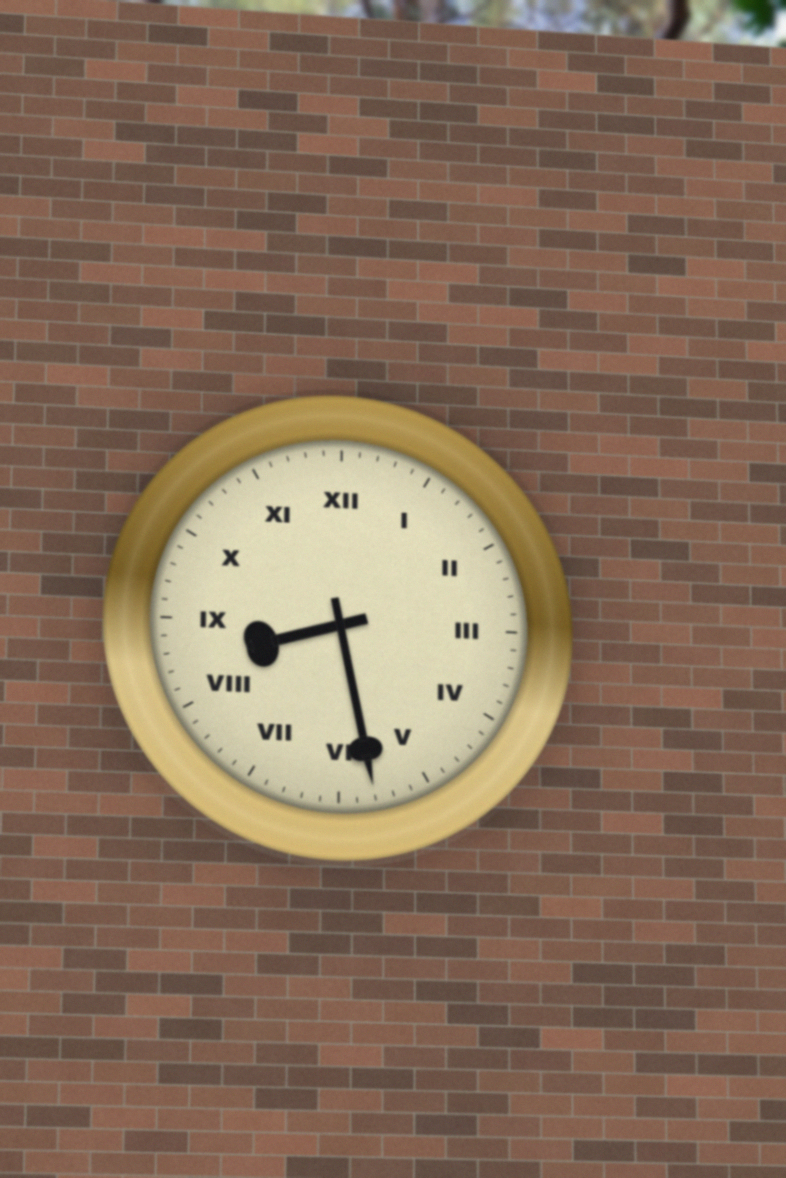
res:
h=8 m=28
